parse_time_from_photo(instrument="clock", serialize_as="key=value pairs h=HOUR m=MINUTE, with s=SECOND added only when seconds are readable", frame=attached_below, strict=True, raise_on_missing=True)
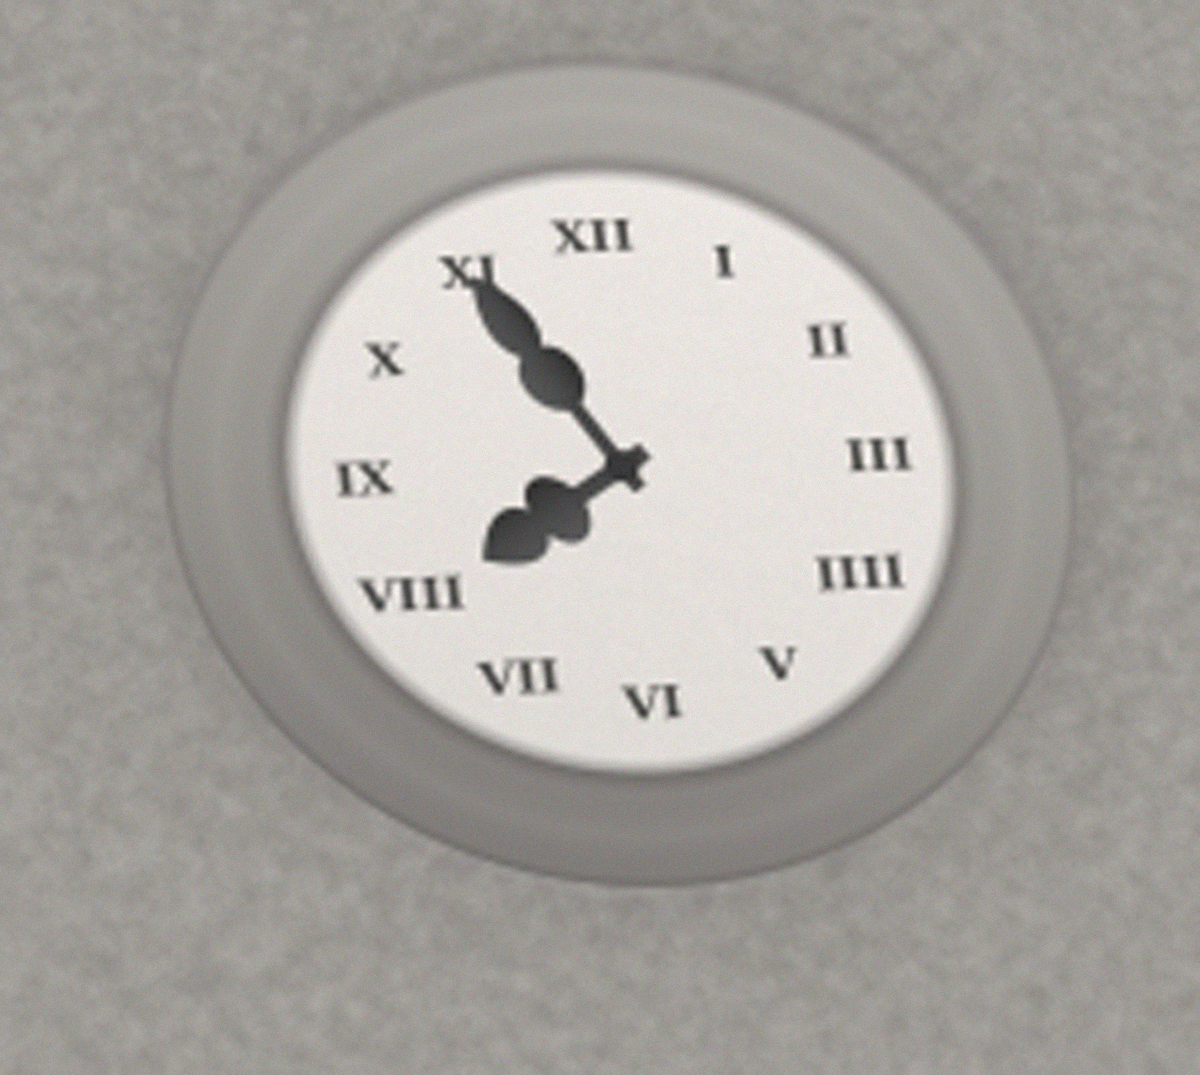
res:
h=7 m=55
